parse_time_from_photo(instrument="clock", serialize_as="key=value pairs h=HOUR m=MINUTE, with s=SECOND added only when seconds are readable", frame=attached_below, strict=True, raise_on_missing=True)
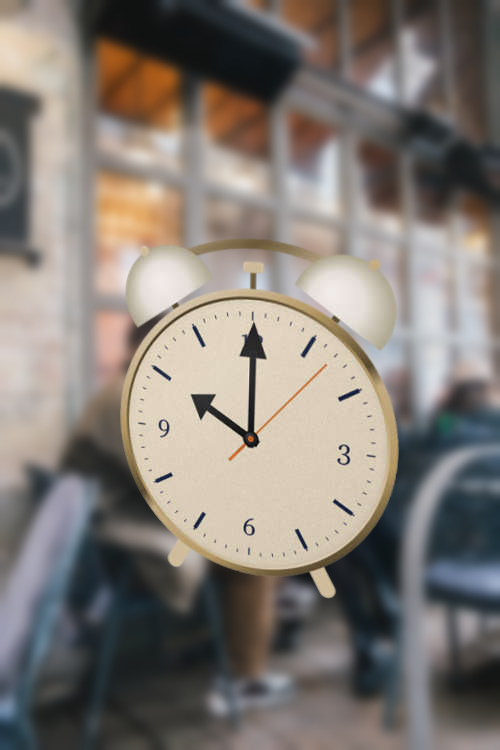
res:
h=10 m=0 s=7
